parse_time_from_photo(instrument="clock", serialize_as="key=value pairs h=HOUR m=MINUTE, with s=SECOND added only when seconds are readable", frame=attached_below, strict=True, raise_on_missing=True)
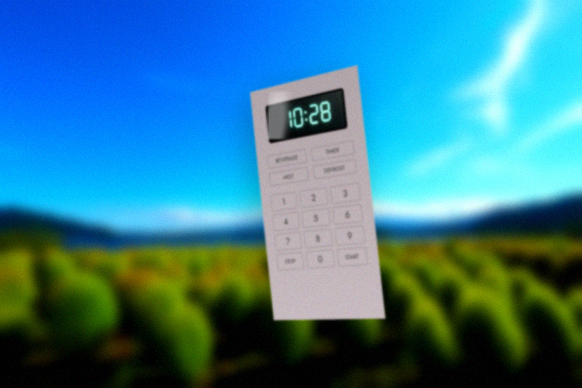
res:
h=10 m=28
